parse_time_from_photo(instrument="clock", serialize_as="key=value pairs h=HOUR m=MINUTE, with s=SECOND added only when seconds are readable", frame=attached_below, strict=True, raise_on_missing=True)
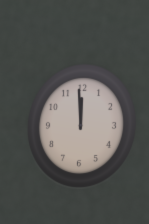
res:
h=11 m=59
